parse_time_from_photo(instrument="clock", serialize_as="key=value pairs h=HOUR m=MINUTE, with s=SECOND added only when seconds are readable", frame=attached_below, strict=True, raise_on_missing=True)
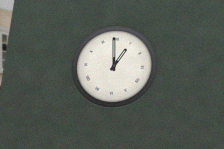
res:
h=12 m=59
